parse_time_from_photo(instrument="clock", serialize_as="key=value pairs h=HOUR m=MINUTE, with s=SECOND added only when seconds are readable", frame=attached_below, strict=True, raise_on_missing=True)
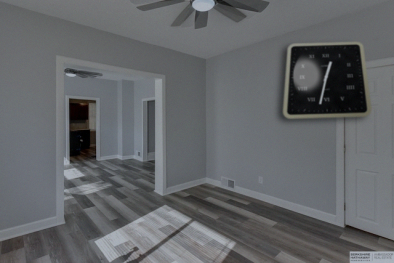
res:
h=12 m=32
